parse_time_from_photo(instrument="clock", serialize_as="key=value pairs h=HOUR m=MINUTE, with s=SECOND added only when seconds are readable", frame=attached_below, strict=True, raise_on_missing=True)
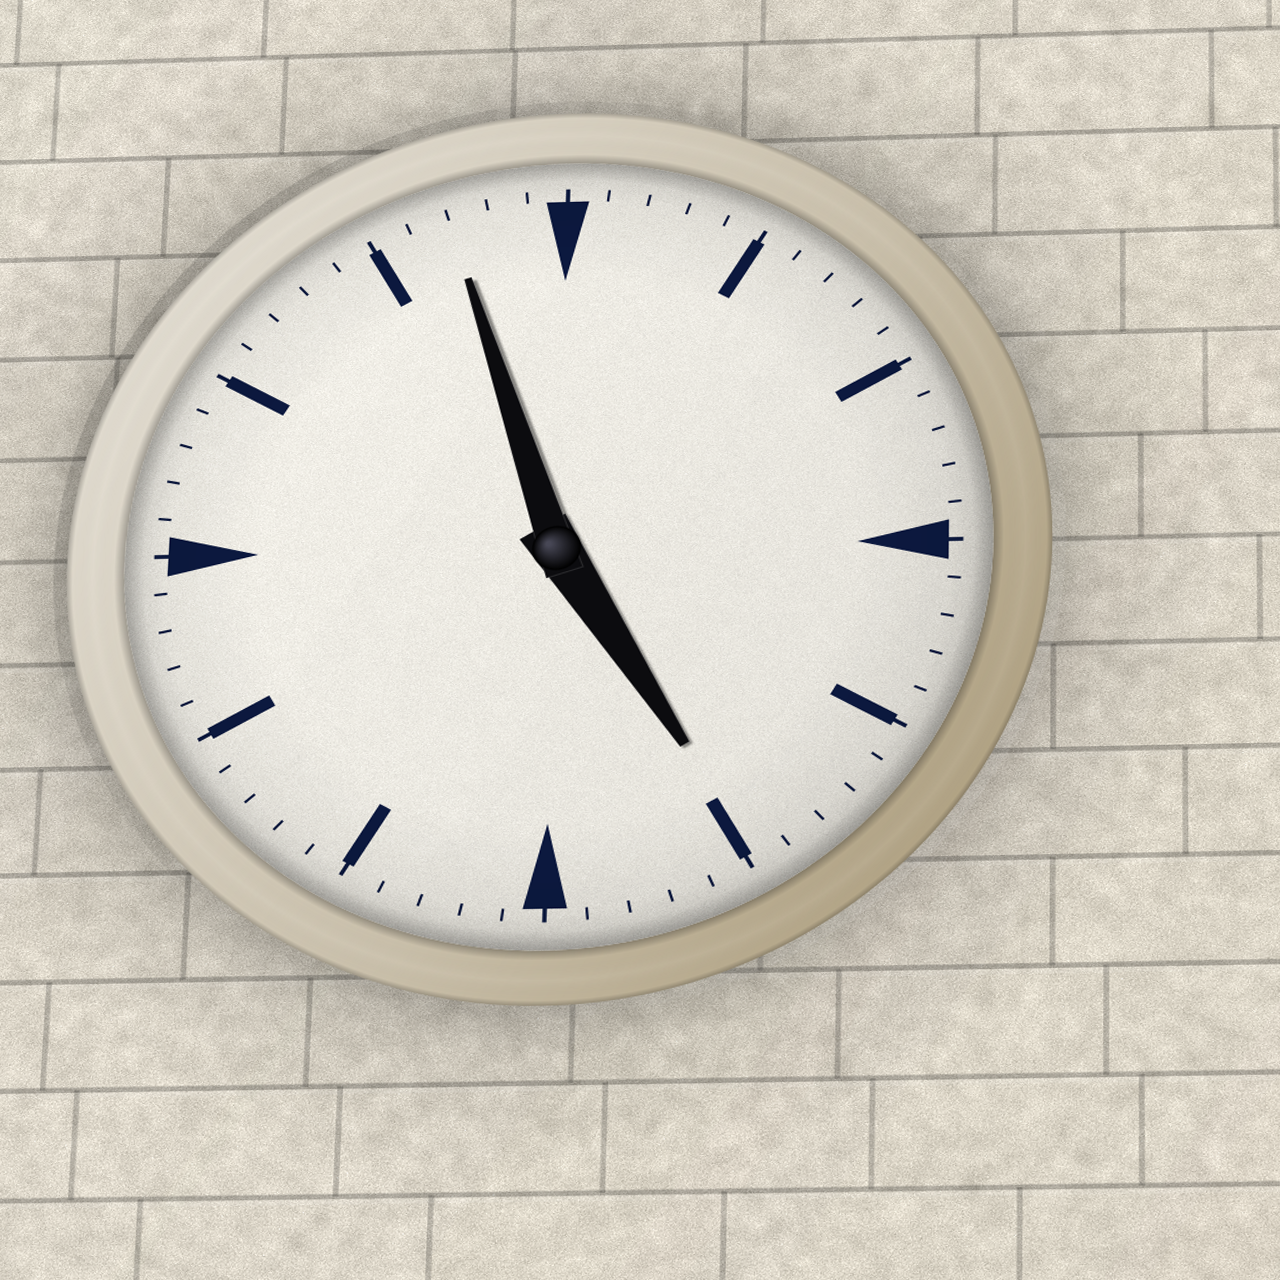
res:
h=4 m=57
